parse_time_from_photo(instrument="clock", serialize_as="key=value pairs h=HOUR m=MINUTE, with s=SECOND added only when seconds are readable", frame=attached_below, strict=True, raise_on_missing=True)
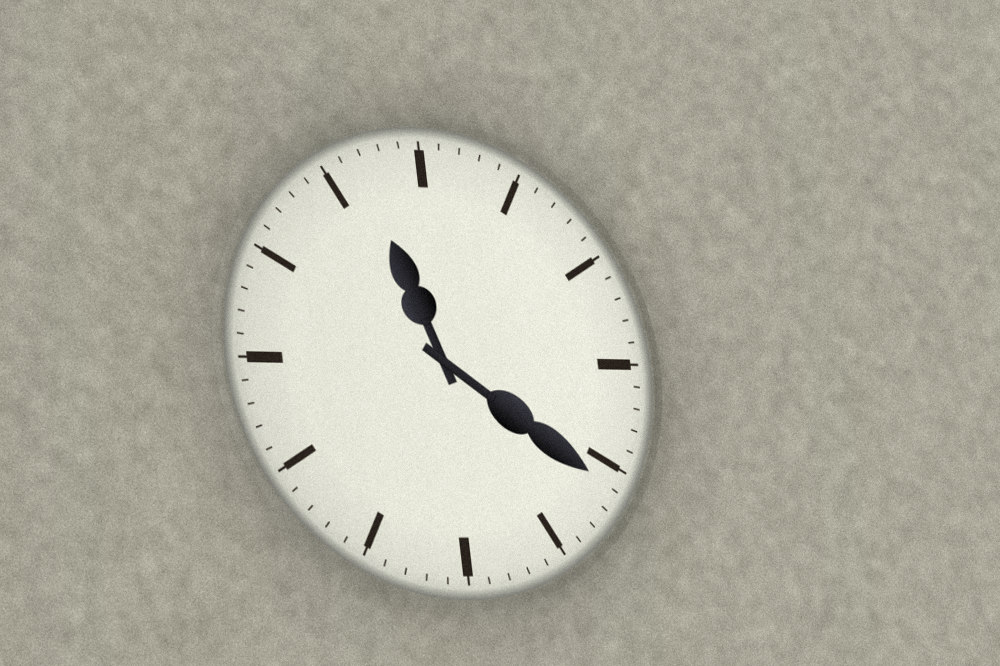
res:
h=11 m=21
